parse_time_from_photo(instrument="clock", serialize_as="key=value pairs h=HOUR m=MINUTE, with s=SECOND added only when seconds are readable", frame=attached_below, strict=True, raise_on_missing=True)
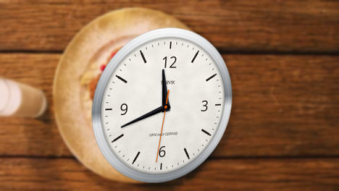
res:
h=11 m=41 s=31
